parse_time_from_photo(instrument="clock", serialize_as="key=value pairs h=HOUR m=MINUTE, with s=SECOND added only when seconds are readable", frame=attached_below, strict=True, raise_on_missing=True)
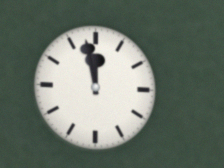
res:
h=11 m=58
